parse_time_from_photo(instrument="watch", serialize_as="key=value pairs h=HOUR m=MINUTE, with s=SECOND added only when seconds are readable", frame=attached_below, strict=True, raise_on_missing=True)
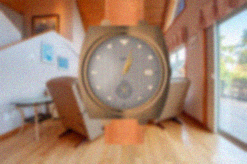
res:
h=1 m=3
